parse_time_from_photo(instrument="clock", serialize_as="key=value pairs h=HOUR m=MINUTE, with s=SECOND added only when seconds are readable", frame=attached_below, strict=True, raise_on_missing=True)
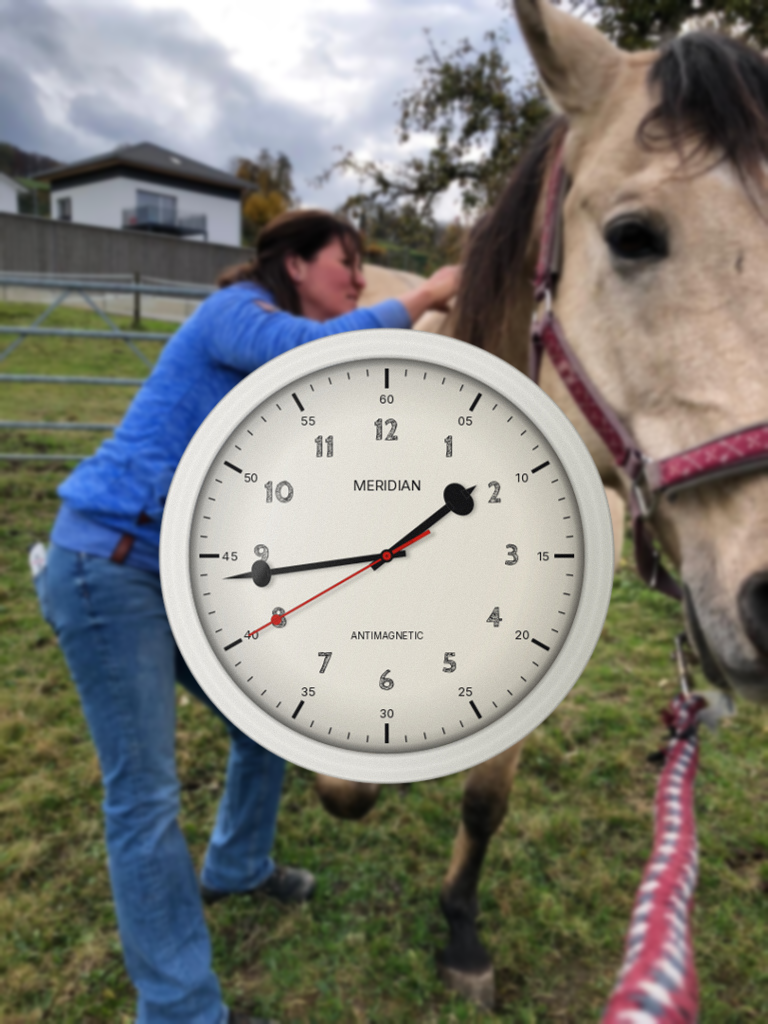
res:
h=1 m=43 s=40
